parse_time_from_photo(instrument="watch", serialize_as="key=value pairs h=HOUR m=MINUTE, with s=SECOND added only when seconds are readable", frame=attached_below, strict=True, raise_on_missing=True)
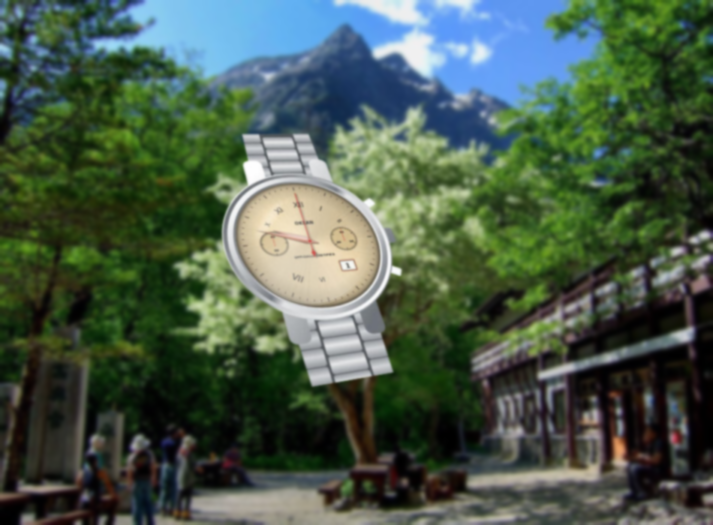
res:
h=9 m=48
